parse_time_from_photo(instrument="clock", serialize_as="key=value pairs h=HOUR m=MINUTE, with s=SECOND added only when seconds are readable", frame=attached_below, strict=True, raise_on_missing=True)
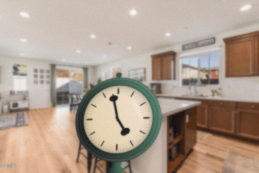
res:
h=4 m=58
